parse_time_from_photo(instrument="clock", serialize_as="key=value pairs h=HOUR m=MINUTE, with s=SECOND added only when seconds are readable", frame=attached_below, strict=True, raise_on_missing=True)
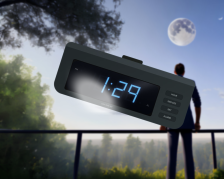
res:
h=1 m=29
